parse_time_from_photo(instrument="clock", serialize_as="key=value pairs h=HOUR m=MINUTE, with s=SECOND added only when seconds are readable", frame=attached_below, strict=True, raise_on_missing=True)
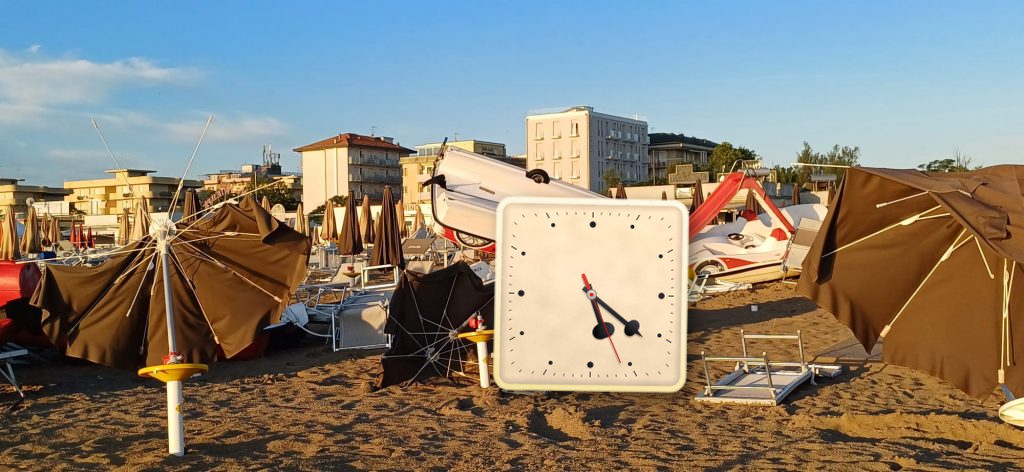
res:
h=5 m=21 s=26
